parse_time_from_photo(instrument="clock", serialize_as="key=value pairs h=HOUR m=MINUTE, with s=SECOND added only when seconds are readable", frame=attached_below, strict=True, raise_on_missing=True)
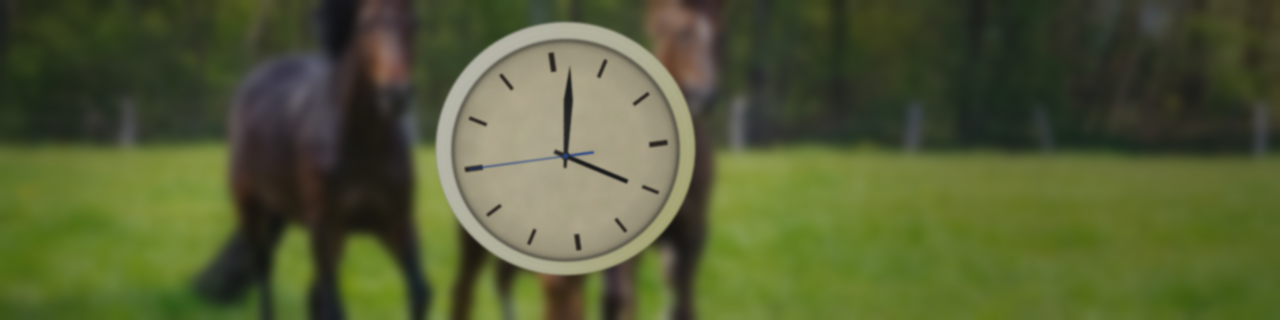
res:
h=4 m=1 s=45
